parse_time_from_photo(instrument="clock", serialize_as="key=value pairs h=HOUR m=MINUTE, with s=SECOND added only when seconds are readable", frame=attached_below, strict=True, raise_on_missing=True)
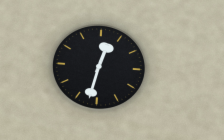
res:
h=12 m=32
